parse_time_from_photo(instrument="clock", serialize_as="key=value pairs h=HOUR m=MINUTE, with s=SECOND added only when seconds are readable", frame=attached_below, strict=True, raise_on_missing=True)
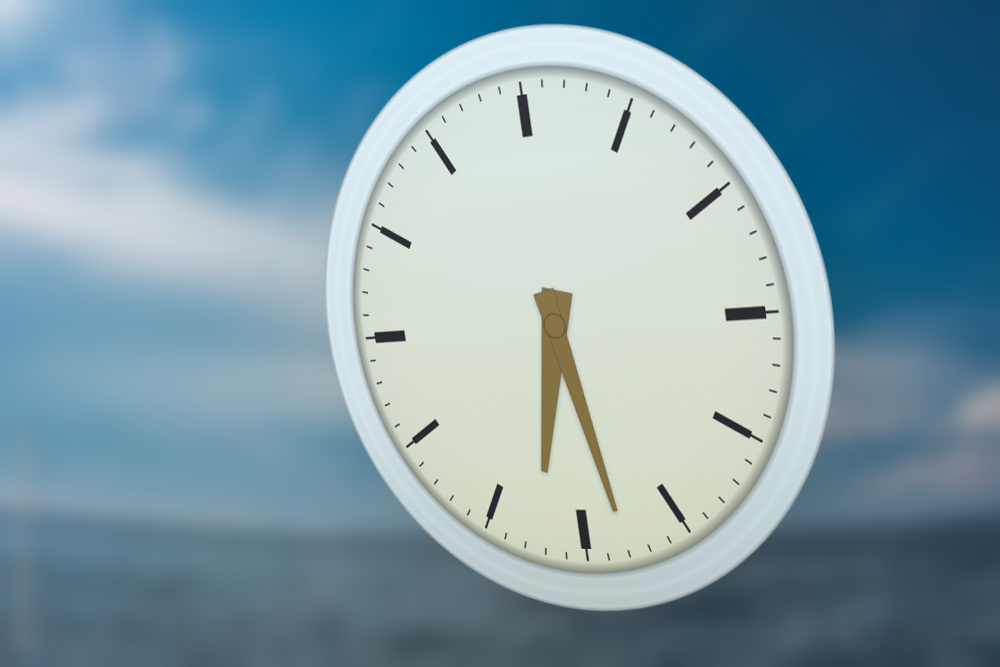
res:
h=6 m=28
